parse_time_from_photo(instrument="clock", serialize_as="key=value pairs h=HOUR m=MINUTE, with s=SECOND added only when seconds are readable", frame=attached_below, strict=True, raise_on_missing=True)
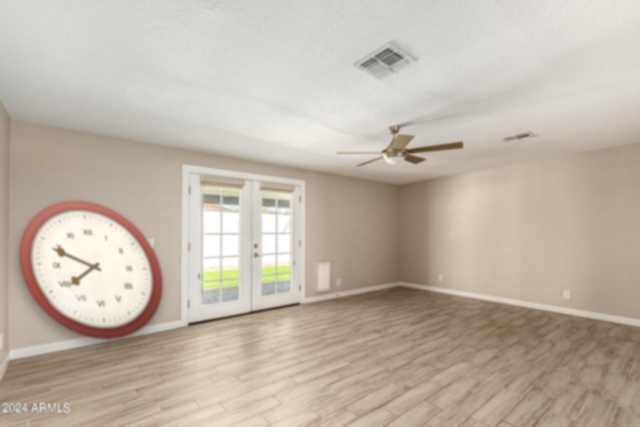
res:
h=7 m=49
